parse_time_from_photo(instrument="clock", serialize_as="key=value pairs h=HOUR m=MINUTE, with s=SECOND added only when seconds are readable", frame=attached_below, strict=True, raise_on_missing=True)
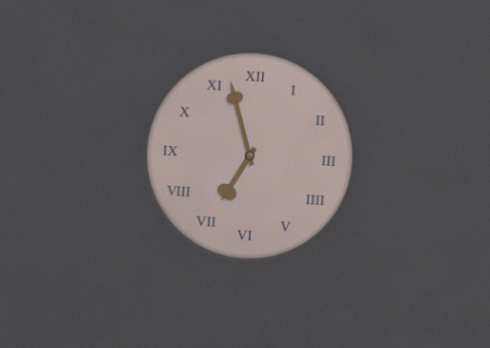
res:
h=6 m=57
